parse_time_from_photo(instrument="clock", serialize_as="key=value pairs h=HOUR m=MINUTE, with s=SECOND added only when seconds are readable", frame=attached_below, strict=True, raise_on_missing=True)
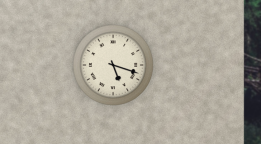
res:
h=5 m=18
